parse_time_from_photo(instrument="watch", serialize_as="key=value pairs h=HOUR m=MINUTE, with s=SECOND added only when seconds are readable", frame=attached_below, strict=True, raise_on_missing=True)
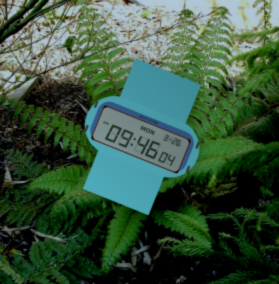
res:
h=9 m=46 s=4
